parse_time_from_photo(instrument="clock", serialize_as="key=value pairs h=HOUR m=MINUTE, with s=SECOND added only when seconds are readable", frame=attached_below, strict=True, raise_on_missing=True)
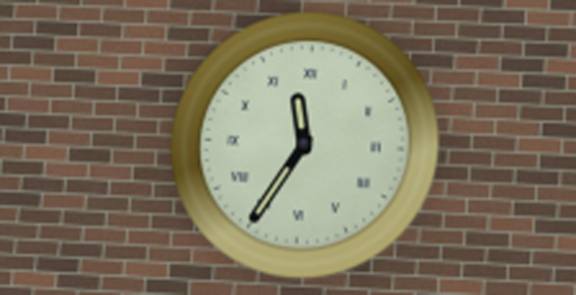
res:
h=11 m=35
